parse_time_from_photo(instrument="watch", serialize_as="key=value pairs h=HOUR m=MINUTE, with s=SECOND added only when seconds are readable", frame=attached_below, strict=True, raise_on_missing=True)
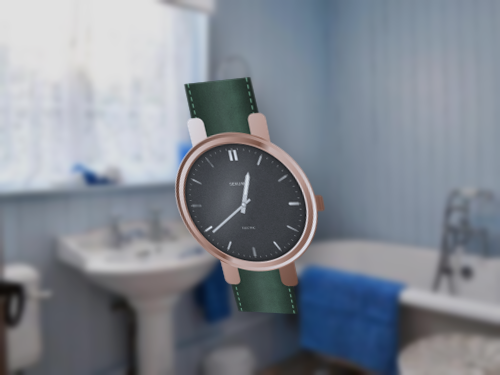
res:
h=12 m=39
